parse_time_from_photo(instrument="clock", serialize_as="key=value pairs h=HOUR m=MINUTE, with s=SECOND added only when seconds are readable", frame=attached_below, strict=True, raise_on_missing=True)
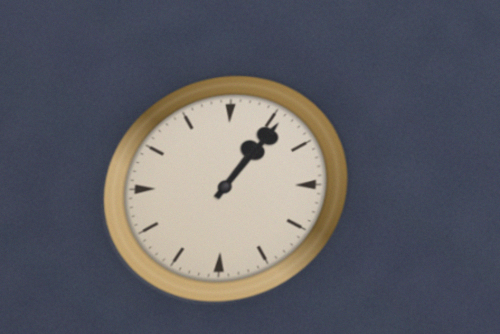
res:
h=1 m=6
